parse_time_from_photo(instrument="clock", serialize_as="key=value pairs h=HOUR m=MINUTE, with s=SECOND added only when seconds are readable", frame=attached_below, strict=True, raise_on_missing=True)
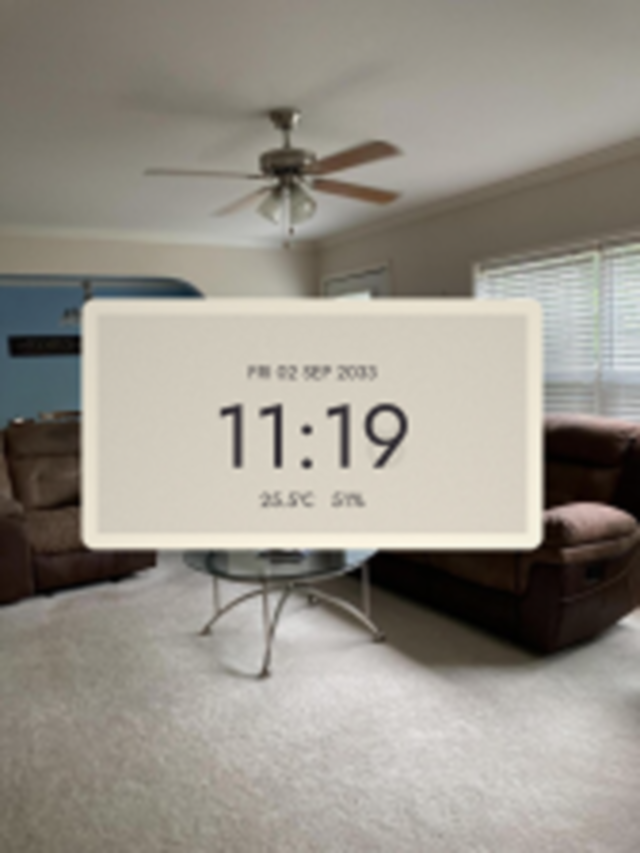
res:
h=11 m=19
